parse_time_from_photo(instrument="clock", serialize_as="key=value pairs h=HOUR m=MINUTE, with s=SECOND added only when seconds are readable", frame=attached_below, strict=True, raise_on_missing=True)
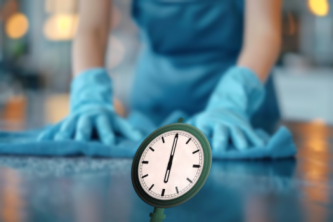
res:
h=6 m=0
